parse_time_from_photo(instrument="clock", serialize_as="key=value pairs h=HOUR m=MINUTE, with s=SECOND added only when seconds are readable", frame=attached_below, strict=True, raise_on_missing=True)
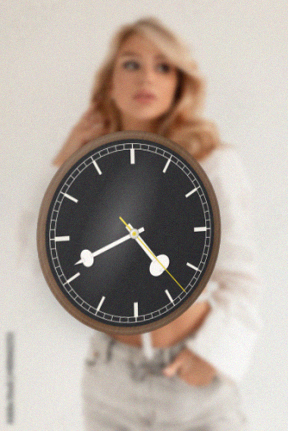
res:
h=4 m=41 s=23
